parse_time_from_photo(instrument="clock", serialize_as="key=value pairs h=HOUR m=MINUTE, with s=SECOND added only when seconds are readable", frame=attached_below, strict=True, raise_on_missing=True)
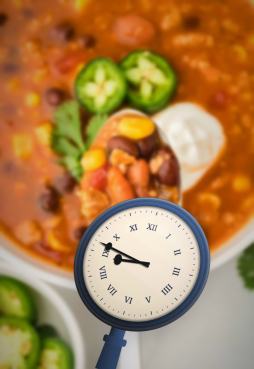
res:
h=8 m=47
